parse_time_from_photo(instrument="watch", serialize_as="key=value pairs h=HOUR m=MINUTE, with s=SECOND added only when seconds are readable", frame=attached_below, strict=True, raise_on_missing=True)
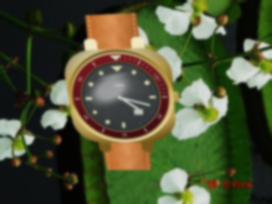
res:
h=4 m=18
